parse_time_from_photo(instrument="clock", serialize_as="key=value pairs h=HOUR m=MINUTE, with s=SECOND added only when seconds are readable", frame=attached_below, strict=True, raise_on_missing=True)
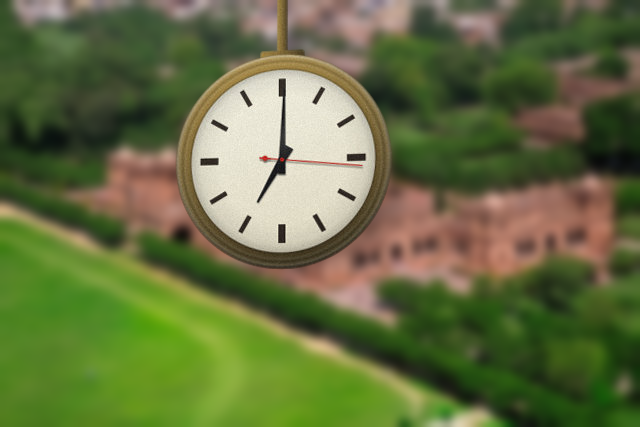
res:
h=7 m=0 s=16
